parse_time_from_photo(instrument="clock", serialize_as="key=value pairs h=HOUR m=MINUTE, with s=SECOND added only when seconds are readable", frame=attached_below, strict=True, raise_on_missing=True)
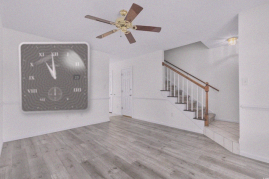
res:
h=10 m=59
